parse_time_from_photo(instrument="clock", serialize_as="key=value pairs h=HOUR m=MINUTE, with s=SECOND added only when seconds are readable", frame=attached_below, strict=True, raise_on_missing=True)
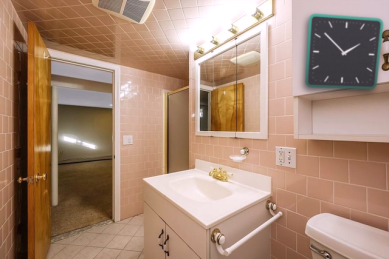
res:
h=1 m=52
